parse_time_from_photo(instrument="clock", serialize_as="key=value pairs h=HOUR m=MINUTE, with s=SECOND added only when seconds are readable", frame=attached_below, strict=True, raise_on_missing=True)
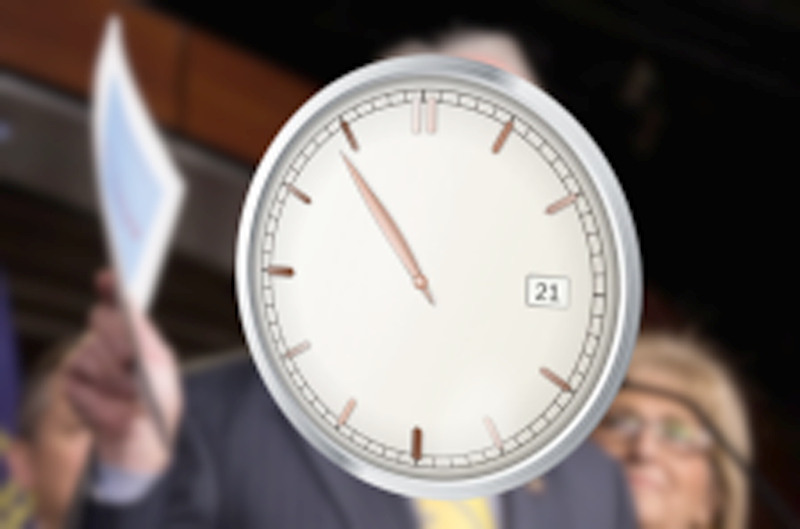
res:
h=10 m=54
